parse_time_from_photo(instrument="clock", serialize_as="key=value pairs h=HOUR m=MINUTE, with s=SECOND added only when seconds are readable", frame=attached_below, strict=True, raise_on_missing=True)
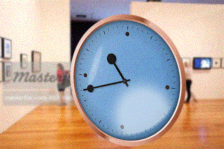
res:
h=10 m=42
